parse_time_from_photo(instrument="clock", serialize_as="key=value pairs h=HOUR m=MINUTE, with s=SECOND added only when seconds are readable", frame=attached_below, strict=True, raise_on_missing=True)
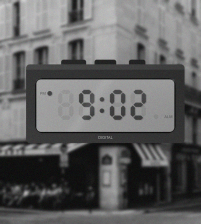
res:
h=9 m=2
